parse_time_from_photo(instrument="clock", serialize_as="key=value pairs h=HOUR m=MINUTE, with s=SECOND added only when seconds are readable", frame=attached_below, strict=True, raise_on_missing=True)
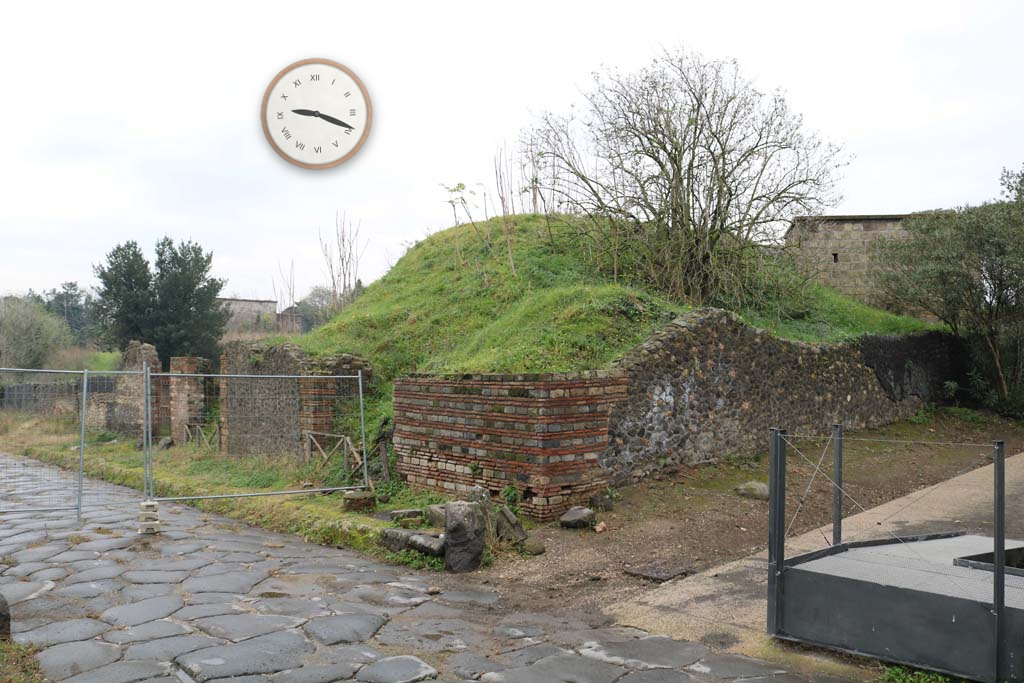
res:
h=9 m=19
